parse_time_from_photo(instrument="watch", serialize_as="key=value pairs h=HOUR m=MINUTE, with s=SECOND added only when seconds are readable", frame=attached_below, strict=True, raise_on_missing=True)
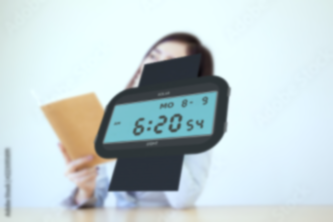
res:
h=6 m=20 s=54
